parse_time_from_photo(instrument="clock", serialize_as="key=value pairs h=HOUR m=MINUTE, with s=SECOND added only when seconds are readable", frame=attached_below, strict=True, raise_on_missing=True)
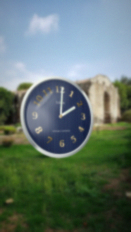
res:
h=2 m=1
